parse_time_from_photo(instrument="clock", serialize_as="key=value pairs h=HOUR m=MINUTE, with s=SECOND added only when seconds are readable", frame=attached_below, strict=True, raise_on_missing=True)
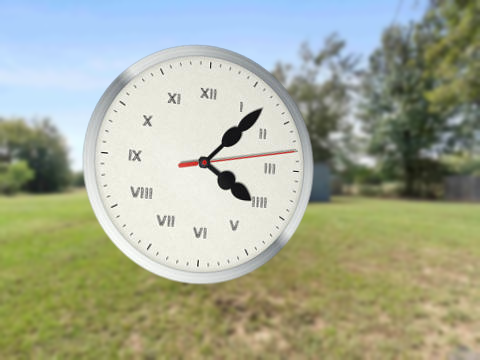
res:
h=4 m=7 s=13
